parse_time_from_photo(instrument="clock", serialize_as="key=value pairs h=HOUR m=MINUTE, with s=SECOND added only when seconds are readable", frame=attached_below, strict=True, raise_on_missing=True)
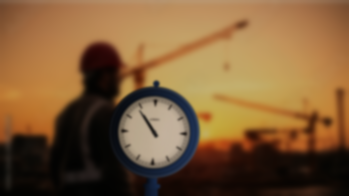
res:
h=10 m=54
